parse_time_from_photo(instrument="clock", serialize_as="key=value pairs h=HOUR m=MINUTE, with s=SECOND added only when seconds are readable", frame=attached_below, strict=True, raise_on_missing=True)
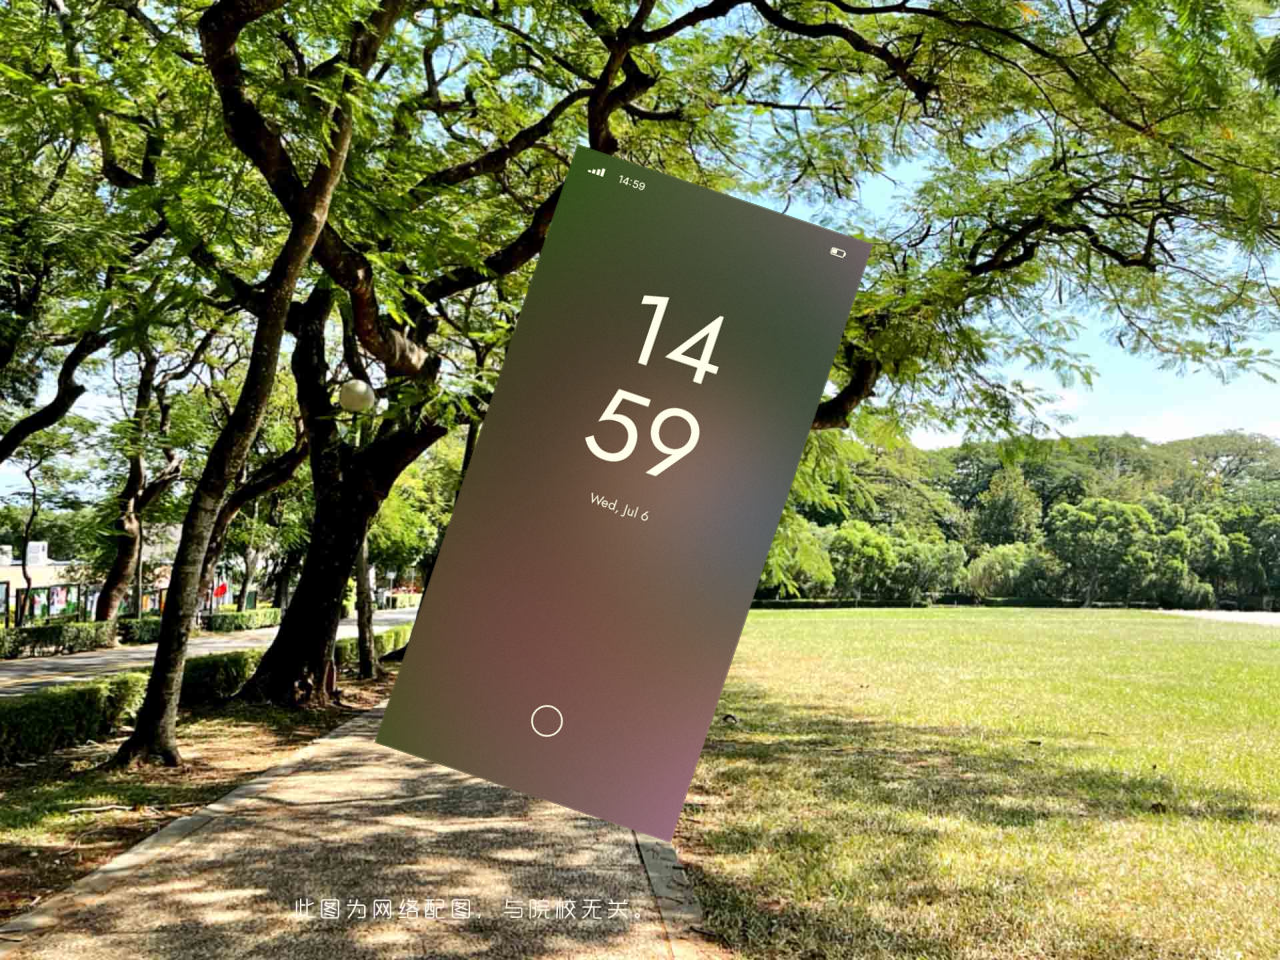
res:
h=14 m=59
